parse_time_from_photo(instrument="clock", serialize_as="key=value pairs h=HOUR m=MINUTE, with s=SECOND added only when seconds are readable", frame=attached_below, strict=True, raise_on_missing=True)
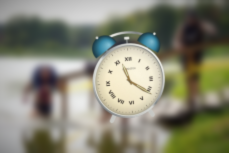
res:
h=11 m=21
